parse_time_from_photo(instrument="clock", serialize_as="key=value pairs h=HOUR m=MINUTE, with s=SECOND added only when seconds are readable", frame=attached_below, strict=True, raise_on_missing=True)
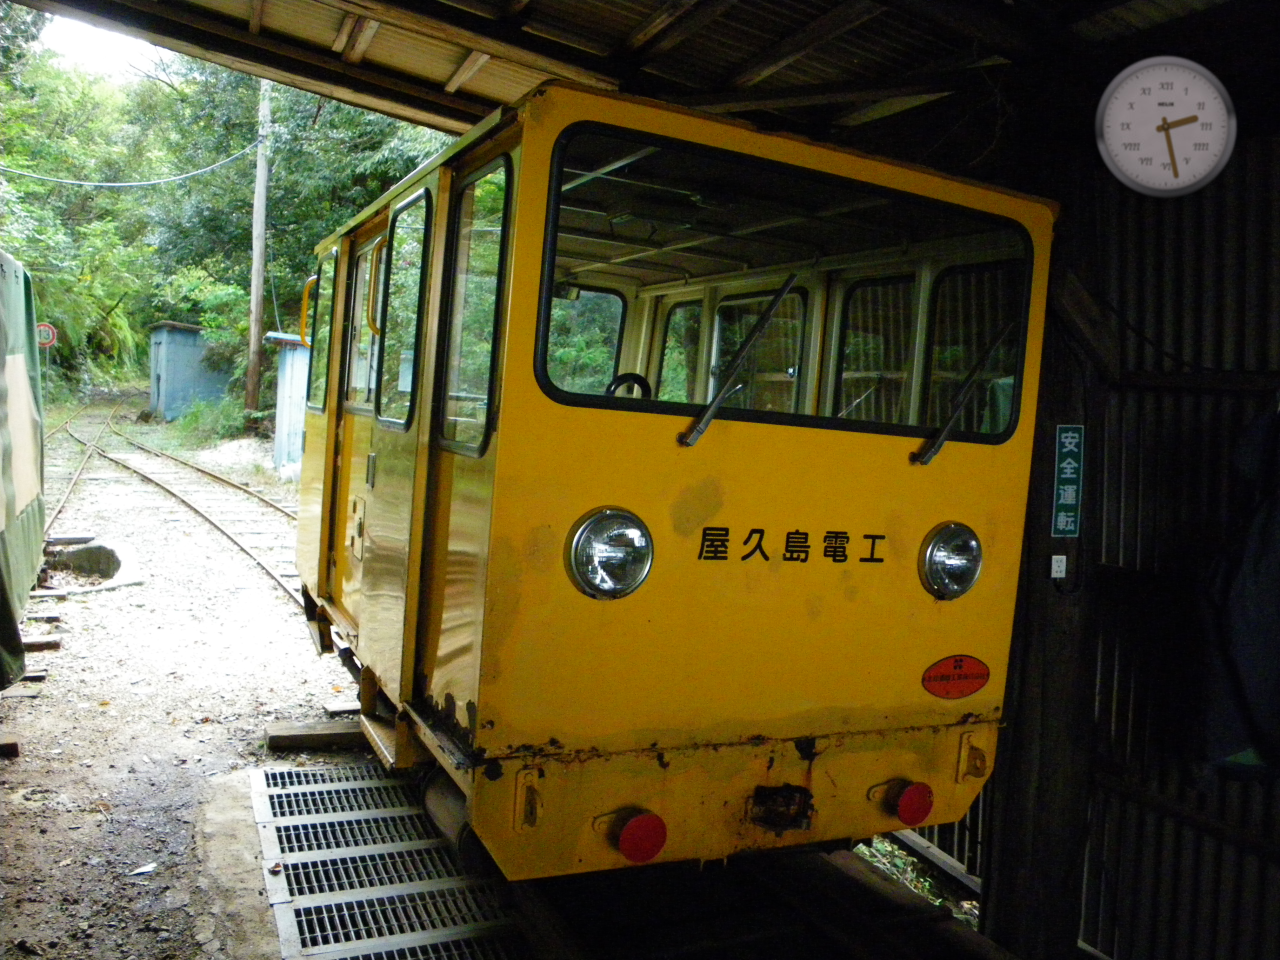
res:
h=2 m=28
